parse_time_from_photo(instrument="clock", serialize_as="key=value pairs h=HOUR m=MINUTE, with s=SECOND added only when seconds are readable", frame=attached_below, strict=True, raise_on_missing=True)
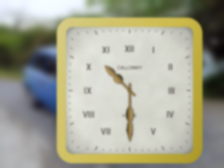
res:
h=10 m=30
